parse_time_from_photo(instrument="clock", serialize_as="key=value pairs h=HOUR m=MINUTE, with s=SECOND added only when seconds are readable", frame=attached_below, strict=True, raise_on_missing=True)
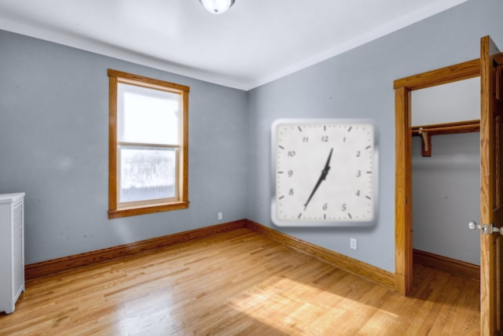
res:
h=12 m=35
